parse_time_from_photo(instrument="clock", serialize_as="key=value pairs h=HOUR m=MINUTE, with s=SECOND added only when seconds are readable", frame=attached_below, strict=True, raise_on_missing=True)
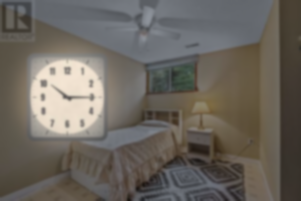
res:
h=10 m=15
